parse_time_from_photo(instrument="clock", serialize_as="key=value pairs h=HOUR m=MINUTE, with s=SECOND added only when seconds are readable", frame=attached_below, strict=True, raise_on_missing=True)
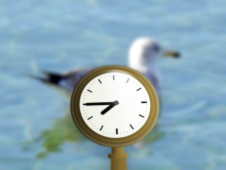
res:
h=7 m=45
